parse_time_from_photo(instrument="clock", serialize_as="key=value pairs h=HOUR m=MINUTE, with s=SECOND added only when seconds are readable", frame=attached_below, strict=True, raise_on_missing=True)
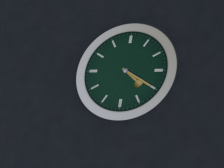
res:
h=4 m=20
